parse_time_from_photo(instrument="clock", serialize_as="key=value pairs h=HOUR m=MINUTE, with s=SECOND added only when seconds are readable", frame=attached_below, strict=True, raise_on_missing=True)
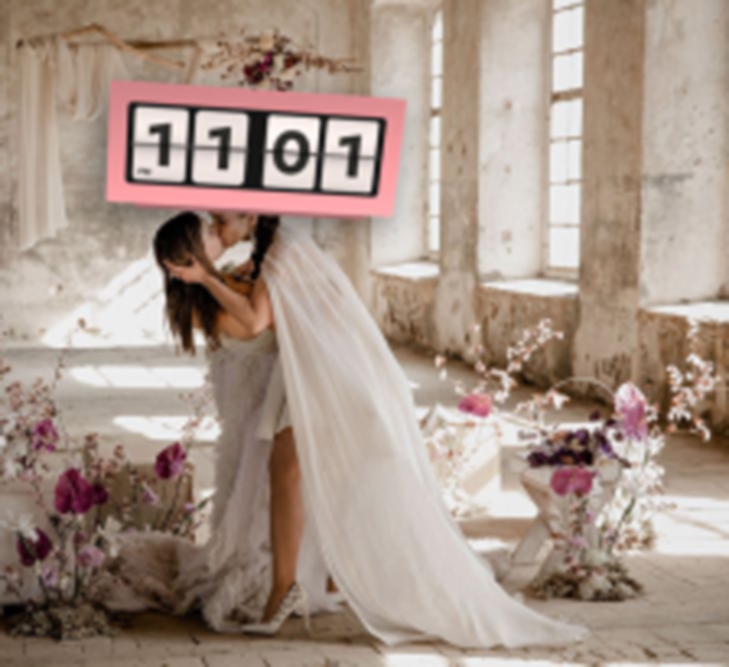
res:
h=11 m=1
